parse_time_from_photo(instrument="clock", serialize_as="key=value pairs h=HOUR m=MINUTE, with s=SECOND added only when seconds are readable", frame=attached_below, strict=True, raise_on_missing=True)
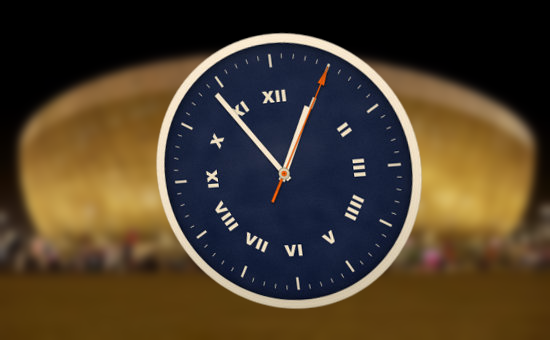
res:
h=12 m=54 s=5
